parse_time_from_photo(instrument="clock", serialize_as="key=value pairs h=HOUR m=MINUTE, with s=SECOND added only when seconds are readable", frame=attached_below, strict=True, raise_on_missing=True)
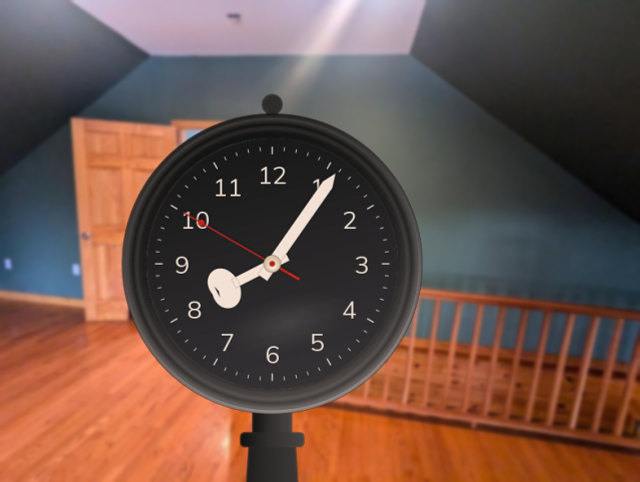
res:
h=8 m=5 s=50
